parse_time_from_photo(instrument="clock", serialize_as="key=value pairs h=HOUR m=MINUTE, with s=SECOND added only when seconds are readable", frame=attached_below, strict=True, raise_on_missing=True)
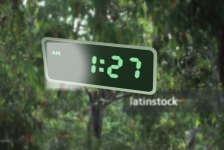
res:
h=1 m=27
